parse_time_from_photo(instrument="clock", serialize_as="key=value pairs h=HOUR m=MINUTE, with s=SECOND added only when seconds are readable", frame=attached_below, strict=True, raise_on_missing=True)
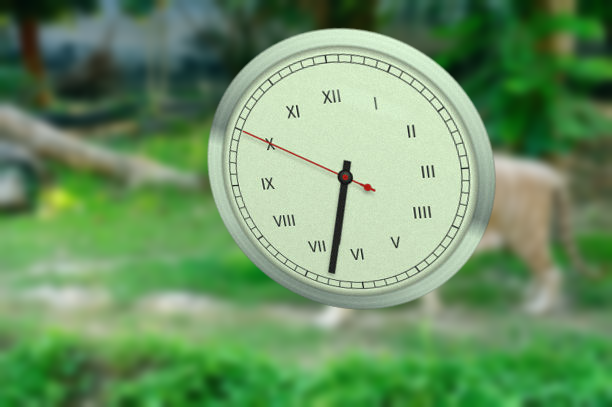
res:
h=6 m=32 s=50
